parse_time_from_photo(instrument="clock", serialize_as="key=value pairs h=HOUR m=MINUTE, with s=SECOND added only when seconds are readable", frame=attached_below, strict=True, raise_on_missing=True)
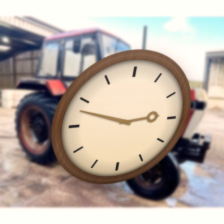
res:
h=2 m=48
